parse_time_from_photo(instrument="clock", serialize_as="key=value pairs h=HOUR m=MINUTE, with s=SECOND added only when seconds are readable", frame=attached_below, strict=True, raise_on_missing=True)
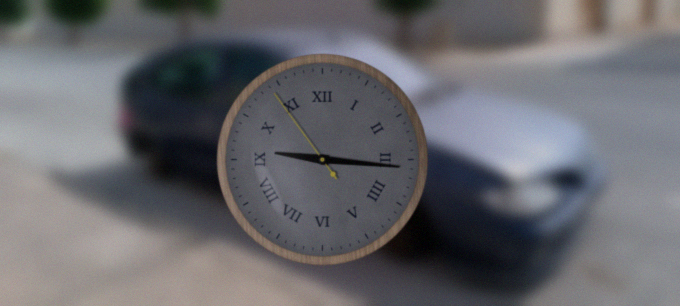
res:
h=9 m=15 s=54
